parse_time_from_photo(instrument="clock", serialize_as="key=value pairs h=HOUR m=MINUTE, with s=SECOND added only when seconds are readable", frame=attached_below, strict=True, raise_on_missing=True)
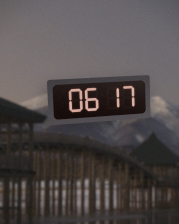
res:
h=6 m=17
